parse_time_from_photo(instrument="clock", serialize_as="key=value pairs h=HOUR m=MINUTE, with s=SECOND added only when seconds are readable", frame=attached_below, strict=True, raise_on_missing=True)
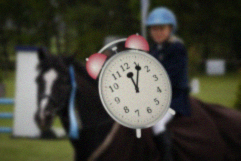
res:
h=12 m=6
